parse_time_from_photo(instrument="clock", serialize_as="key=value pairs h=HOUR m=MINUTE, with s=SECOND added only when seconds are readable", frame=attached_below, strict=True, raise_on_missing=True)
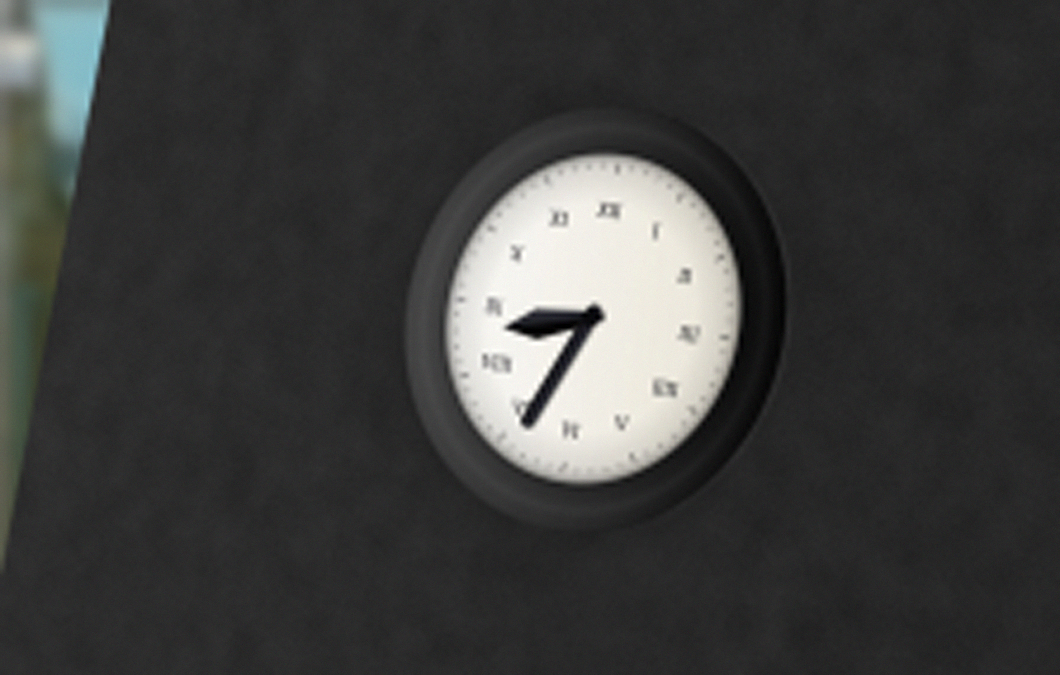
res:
h=8 m=34
